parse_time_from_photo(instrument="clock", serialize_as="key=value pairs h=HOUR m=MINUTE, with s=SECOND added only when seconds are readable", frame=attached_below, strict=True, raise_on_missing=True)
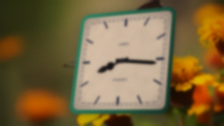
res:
h=8 m=16
